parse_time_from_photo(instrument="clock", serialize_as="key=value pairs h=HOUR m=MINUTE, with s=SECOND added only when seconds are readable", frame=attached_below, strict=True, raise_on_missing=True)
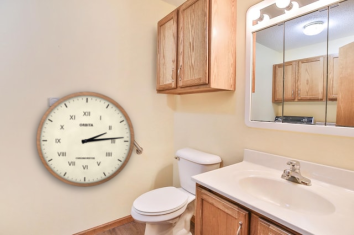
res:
h=2 m=14
